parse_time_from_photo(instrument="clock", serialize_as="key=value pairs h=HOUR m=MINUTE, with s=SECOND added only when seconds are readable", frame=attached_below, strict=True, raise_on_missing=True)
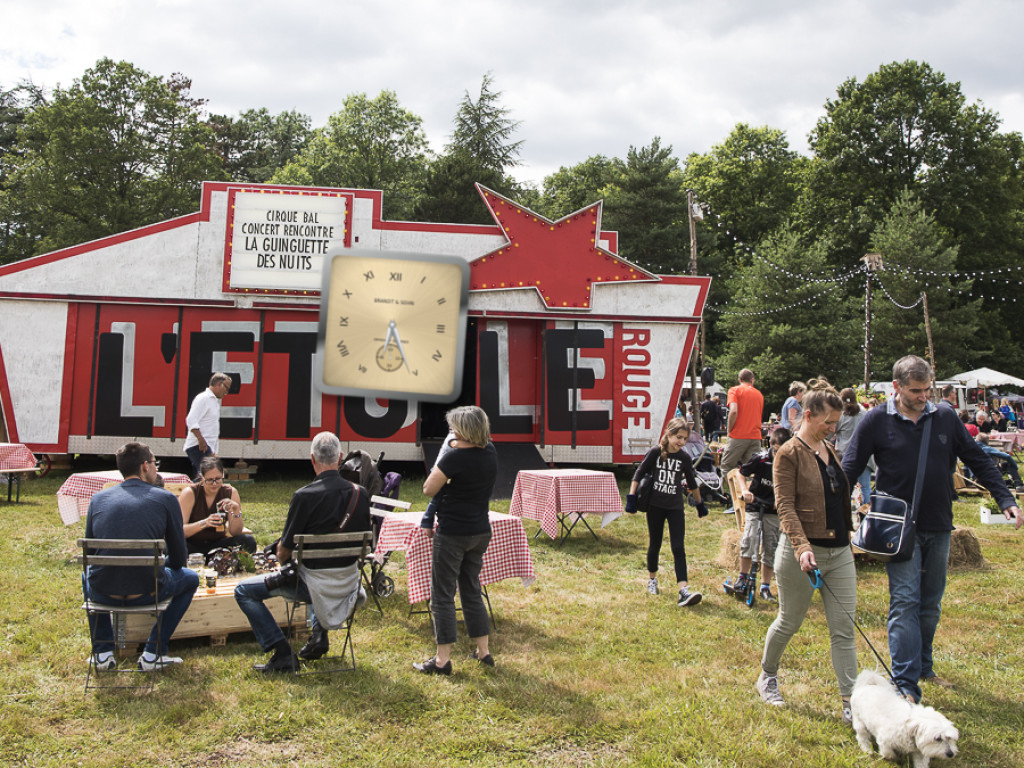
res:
h=6 m=26
